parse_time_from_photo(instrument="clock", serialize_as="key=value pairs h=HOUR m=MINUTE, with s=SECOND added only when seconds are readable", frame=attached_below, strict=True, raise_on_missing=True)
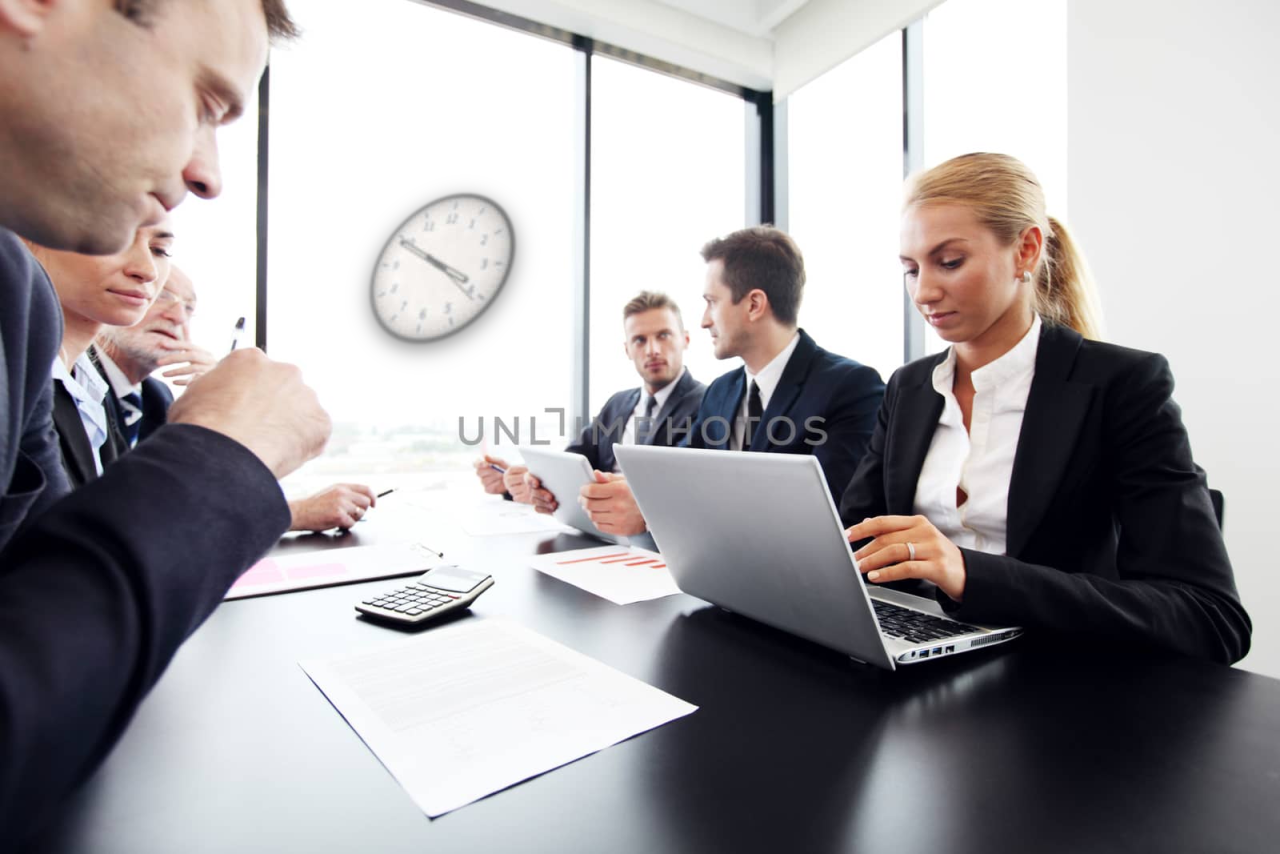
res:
h=3 m=49 s=21
